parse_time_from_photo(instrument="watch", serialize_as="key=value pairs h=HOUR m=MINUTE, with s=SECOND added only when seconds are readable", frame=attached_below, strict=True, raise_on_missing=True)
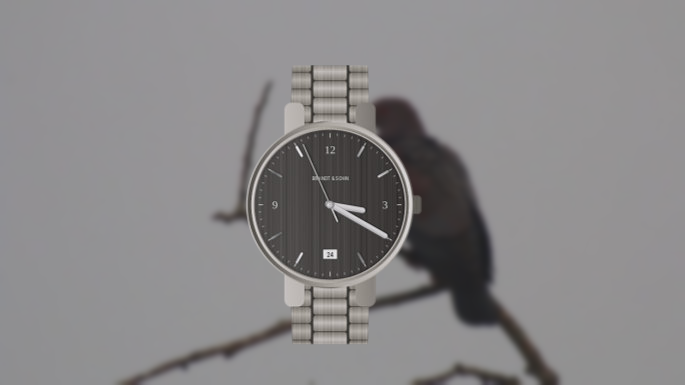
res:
h=3 m=19 s=56
